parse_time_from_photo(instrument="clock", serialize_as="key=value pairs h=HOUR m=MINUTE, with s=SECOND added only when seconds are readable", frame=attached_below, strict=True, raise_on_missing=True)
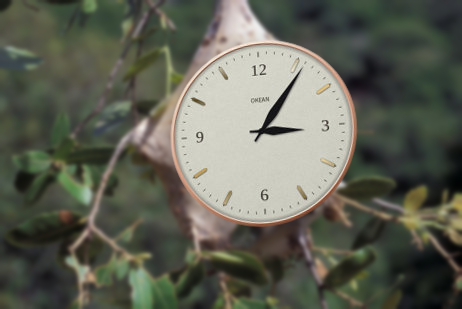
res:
h=3 m=6
